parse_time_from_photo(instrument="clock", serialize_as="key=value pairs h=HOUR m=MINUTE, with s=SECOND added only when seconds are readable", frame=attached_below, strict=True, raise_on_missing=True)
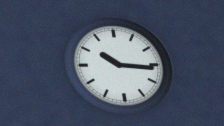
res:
h=10 m=16
